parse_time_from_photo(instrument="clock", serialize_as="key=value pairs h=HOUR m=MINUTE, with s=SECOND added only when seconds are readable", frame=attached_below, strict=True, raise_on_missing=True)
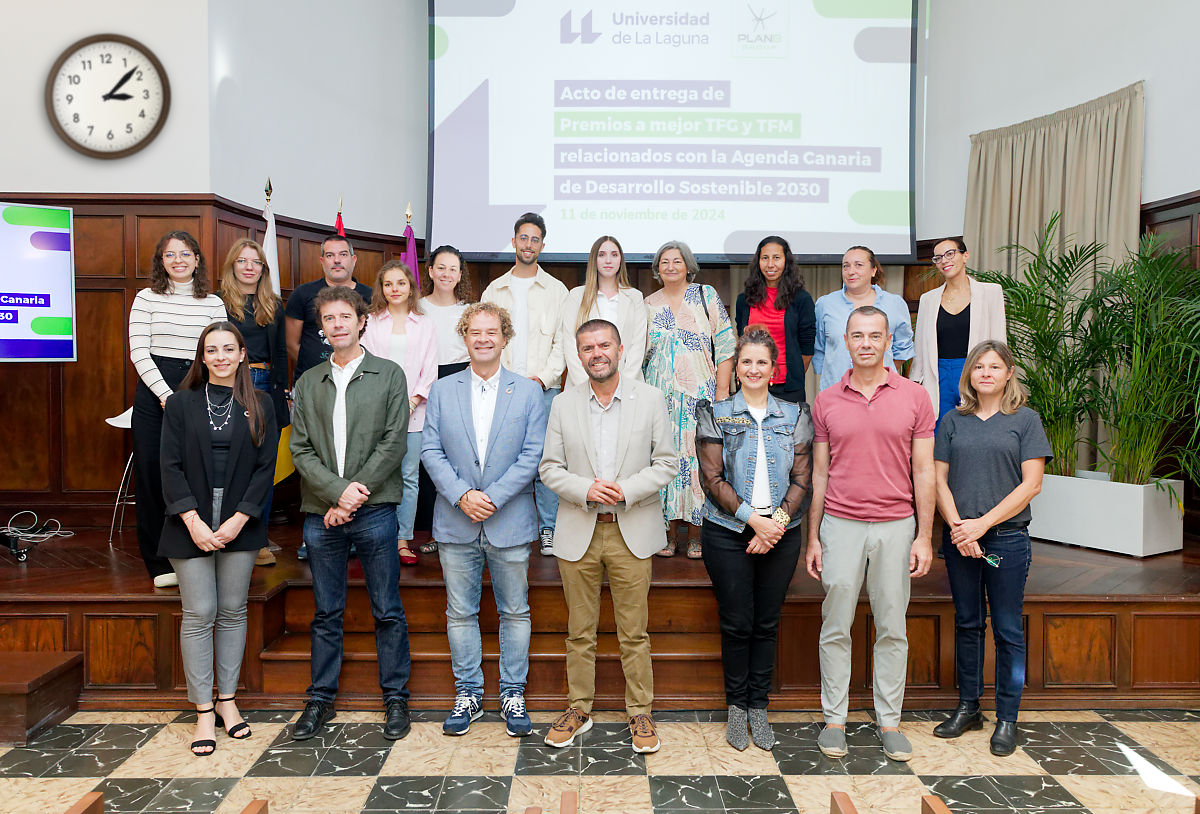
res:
h=3 m=8
